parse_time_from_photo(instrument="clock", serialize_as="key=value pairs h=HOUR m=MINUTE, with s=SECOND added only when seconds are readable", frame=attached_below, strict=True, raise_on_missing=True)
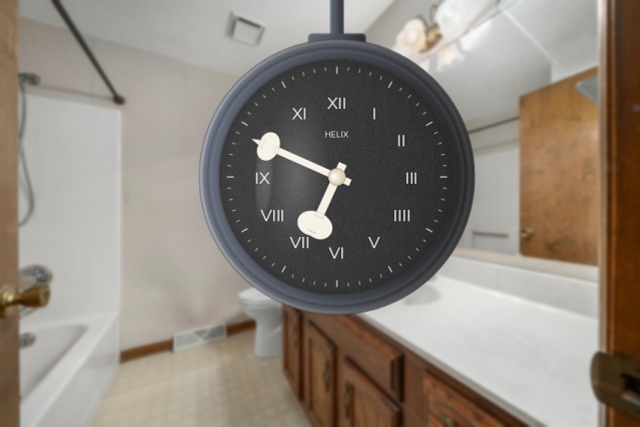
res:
h=6 m=49
